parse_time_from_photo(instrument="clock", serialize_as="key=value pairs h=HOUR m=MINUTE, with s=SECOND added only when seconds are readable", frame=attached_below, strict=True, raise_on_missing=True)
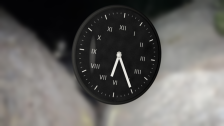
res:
h=6 m=25
